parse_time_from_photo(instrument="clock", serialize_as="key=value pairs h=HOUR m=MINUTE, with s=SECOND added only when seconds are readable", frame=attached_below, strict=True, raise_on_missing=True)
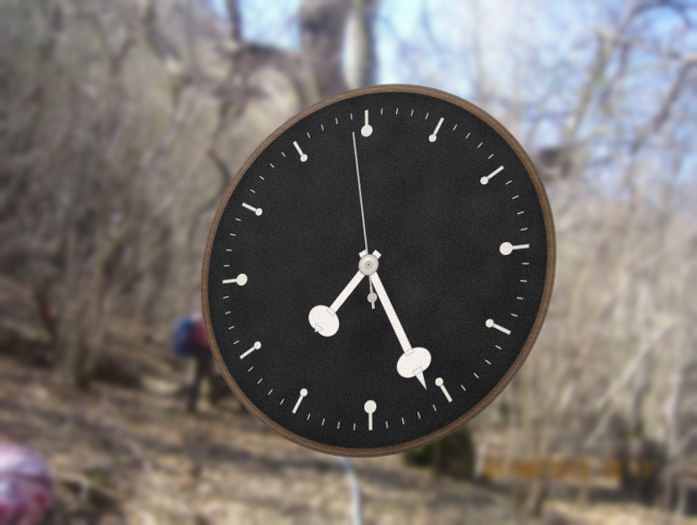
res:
h=7 m=25 s=59
